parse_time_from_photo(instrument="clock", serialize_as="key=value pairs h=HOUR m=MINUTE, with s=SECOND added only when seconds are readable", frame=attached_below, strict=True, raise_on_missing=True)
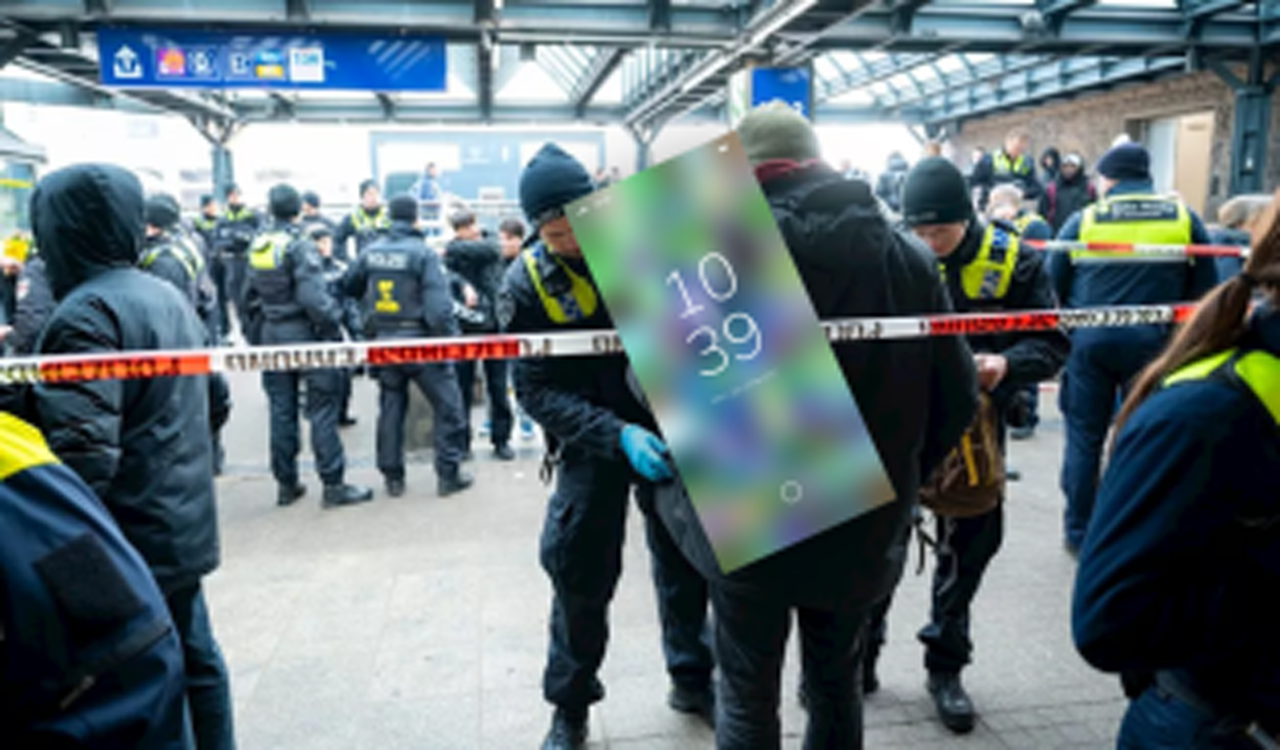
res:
h=10 m=39
